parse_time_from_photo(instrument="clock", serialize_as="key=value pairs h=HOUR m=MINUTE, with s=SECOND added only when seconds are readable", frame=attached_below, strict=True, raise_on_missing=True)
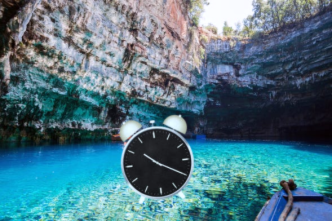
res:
h=10 m=20
